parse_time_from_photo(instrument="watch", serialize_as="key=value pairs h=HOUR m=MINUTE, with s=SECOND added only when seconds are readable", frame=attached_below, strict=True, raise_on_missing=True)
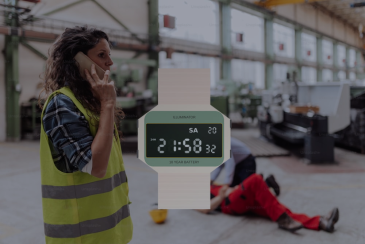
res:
h=21 m=58 s=32
